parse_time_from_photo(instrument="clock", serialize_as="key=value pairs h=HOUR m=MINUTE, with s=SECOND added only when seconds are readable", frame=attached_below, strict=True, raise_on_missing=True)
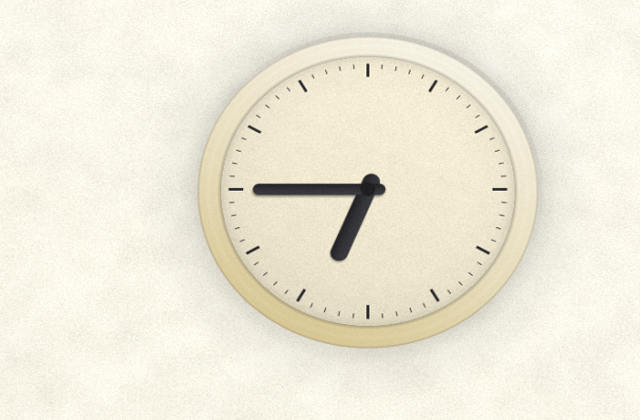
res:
h=6 m=45
